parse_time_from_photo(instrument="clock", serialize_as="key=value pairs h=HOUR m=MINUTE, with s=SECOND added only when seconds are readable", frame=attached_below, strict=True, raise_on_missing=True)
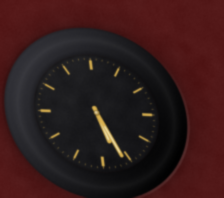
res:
h=5 m=26
